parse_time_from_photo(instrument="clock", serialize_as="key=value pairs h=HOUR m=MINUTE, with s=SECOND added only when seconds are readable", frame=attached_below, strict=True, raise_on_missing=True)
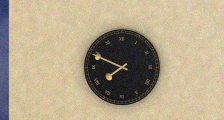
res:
h=7 m=49
